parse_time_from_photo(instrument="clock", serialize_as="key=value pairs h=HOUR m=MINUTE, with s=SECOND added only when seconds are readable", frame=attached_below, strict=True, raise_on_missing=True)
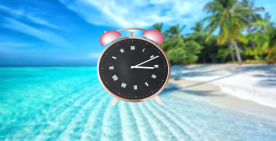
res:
h=3 m=11
